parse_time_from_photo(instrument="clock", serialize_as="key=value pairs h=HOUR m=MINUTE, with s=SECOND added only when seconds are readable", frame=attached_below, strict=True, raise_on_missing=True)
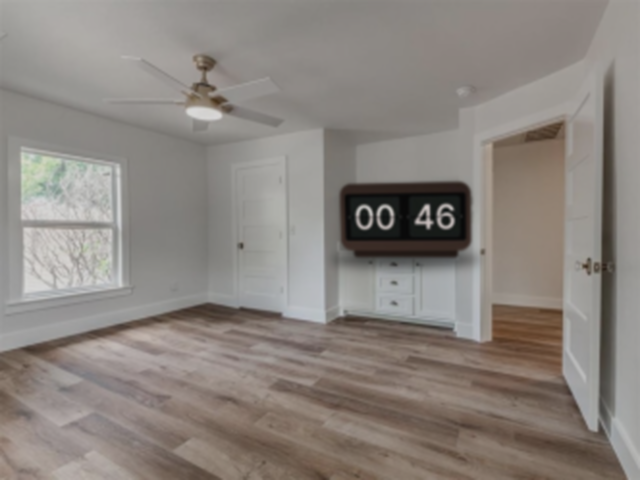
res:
h=0 m=46
